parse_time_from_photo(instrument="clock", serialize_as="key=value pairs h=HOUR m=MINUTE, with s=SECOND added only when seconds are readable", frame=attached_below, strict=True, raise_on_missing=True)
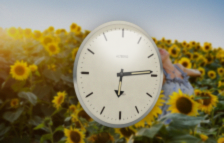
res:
h=6 m=14
